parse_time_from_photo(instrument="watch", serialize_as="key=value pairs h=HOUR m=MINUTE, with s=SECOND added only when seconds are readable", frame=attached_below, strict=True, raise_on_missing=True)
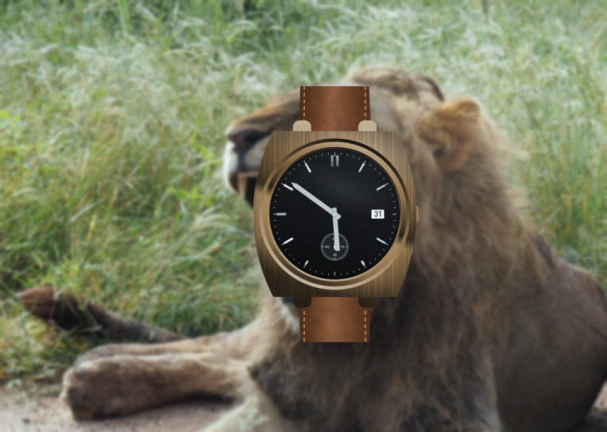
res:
h=5 m=51
